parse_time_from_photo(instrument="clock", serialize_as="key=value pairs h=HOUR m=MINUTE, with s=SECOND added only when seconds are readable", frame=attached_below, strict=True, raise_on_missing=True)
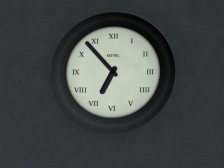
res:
h=6 m=53
